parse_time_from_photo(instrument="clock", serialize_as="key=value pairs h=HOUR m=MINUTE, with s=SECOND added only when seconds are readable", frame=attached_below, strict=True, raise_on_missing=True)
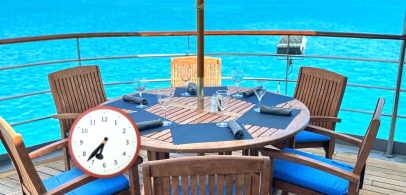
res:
h=6 m=37
